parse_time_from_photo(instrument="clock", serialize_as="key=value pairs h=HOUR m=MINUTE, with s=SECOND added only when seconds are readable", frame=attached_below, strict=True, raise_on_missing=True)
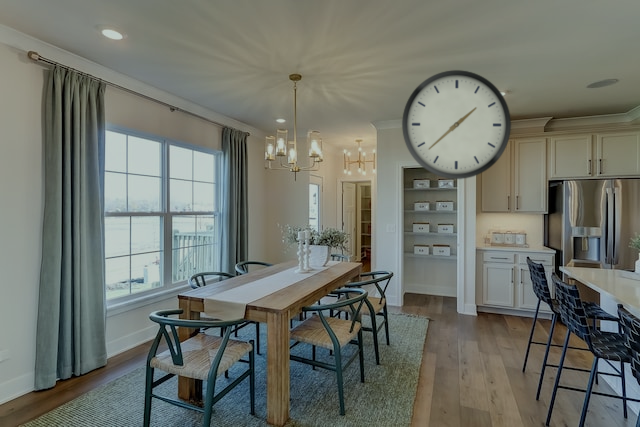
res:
h=1 m=38
